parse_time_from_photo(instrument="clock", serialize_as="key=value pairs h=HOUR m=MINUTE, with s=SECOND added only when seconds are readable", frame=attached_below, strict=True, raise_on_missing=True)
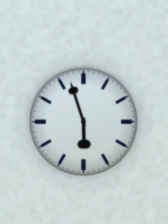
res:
h=5 m=57
